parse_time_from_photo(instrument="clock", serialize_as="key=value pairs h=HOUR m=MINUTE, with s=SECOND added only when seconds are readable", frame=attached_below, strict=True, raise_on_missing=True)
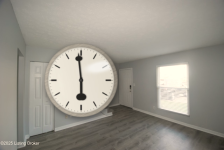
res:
h=5 m=59
